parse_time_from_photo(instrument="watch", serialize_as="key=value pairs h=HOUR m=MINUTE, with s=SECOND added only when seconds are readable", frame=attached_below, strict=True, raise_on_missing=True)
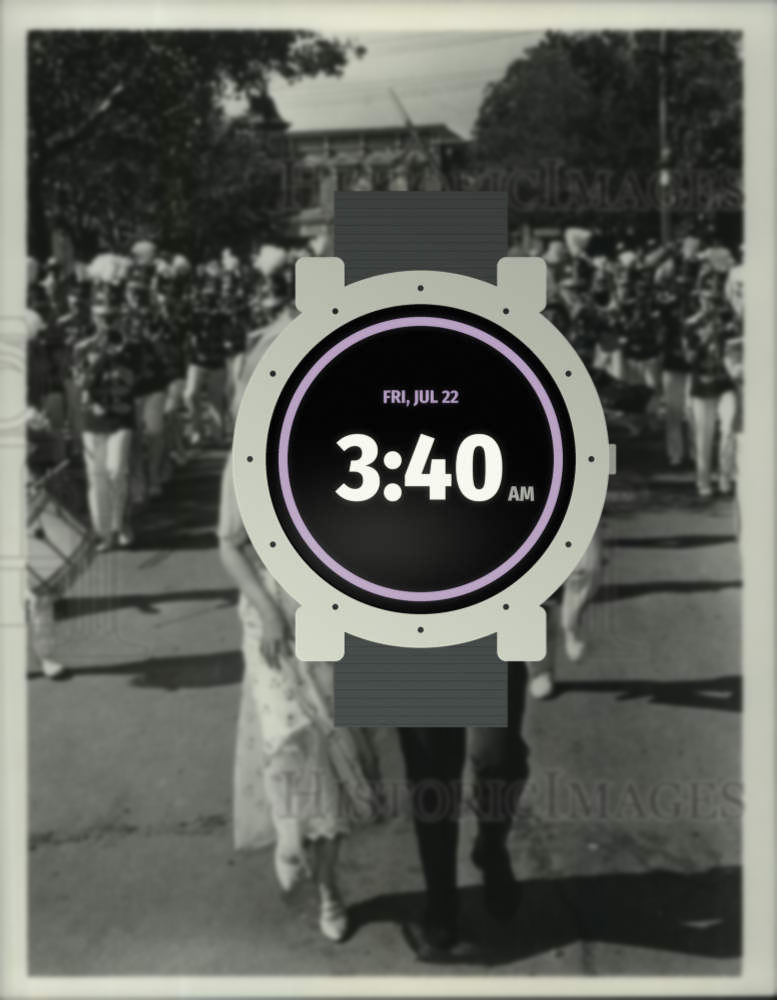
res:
h=3 m=40
